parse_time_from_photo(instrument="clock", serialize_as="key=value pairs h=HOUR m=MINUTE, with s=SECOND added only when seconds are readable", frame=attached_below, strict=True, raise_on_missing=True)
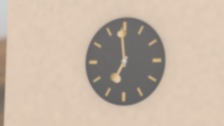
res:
h=6 m=59
